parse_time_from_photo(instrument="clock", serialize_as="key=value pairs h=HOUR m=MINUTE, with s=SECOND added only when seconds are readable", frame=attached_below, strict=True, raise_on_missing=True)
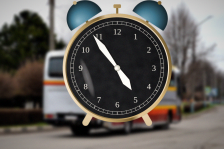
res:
h=4 m=54
